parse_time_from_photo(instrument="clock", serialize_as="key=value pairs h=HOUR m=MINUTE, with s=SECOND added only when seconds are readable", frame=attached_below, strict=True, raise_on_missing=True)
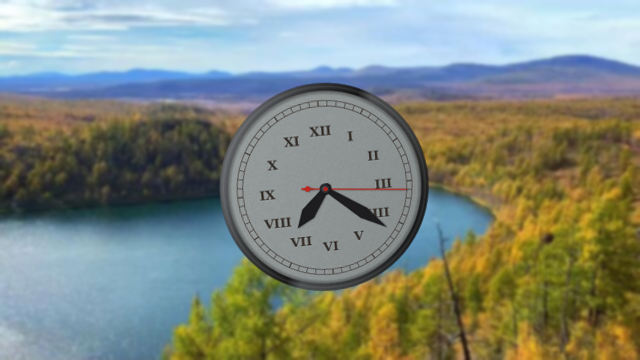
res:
h=7 m=21 s=16
